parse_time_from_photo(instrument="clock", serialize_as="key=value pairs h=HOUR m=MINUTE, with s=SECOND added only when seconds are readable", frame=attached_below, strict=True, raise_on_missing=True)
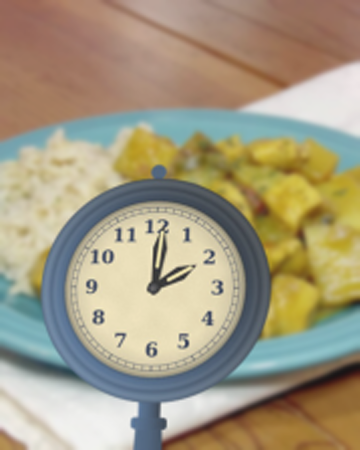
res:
h=2 m=1
